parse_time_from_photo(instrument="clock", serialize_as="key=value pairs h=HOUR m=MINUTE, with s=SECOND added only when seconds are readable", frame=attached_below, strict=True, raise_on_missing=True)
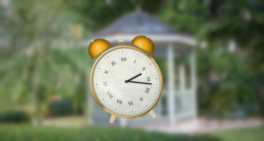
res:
h=2 m=17
